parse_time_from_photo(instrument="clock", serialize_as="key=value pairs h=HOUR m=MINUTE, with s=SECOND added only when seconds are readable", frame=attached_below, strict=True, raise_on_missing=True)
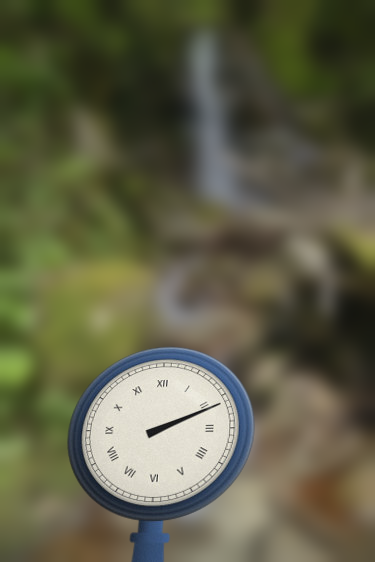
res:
h=2 m=11
